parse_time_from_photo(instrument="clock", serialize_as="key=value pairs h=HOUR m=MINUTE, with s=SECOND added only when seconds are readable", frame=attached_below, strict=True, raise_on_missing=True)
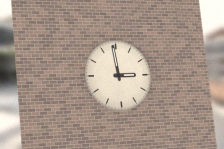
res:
h=2 m=59
